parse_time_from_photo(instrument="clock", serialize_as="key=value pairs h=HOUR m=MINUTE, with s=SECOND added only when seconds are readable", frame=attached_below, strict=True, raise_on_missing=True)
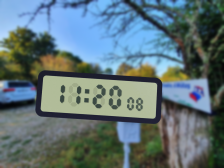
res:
h=11 m=20 s=8
